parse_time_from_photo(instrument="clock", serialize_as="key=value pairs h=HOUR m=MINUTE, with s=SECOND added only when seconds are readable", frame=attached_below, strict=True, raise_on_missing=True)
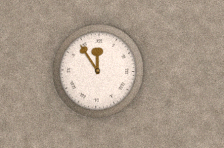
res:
h=11 m=54
